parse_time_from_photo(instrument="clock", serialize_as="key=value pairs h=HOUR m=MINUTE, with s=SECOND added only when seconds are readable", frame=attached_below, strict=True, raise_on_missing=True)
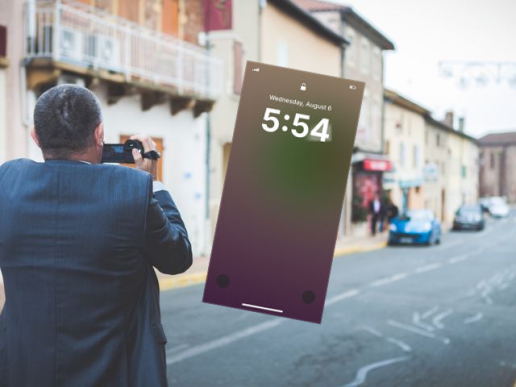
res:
h=5 m=54
